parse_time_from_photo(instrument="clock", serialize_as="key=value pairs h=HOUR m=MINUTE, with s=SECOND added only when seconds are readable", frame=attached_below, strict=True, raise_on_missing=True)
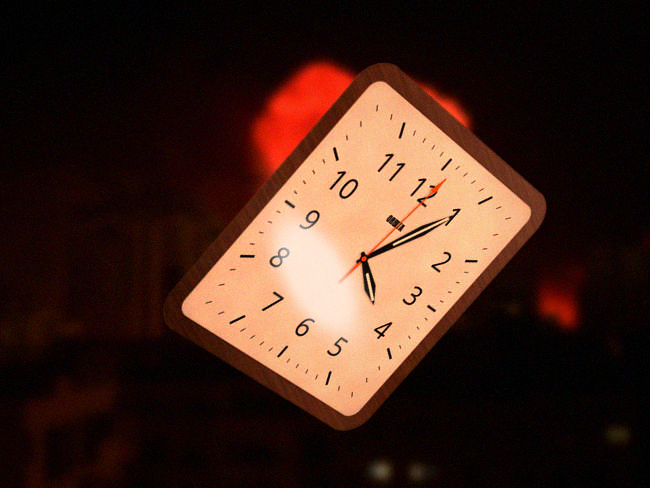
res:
h=4 m=5 s=1
